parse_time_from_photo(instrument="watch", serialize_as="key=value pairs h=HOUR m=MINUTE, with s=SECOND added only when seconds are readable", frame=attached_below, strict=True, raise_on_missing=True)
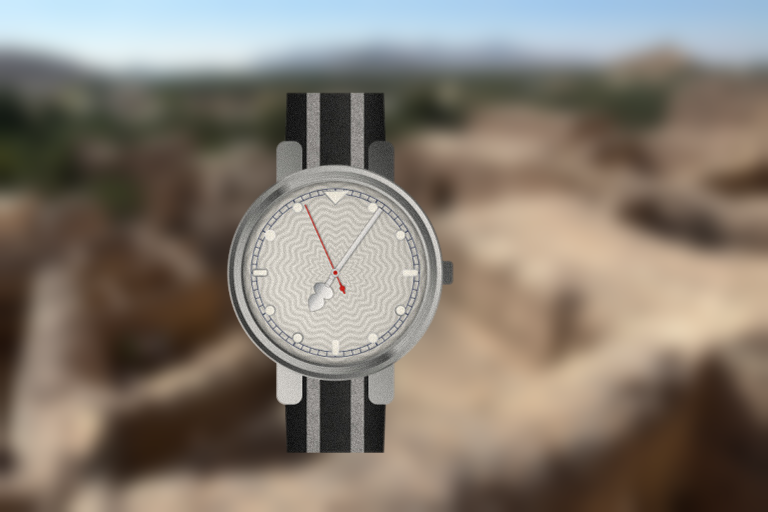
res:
h=7 m=5 s=56
